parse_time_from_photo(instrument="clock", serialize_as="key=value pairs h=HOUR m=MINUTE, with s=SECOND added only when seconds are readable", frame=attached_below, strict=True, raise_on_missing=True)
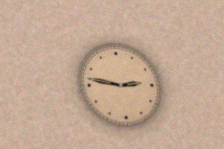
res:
h=2 m=47
